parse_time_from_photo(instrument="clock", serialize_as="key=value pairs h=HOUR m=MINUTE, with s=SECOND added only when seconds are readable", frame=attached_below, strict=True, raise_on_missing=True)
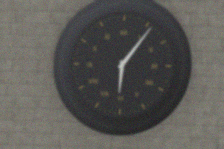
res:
h=6 m=6
